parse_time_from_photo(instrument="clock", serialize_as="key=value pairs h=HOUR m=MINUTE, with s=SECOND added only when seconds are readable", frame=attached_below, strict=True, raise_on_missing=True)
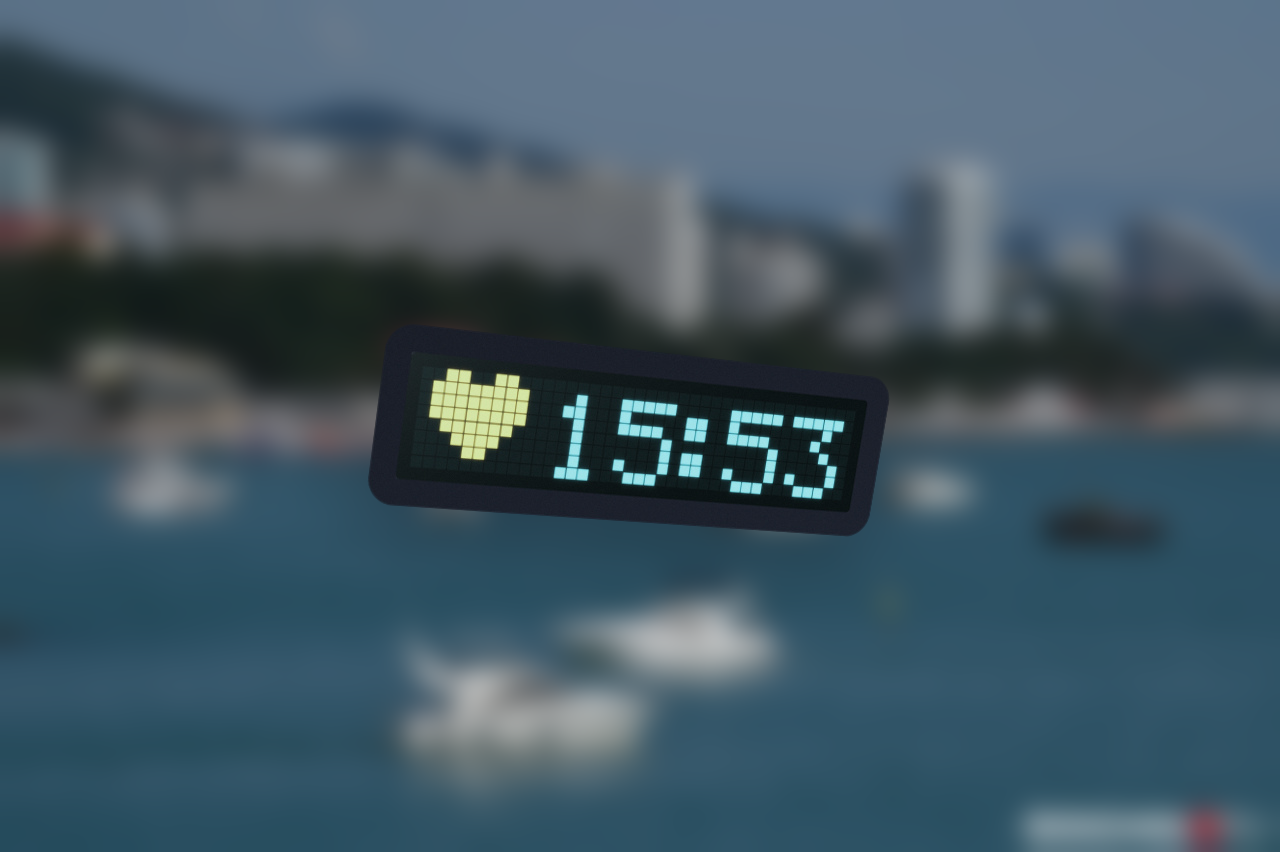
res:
h=15 m=53
